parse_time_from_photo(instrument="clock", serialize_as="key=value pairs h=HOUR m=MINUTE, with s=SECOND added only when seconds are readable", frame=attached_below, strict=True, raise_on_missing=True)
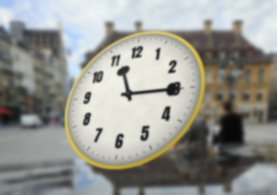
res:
h=11 m=15
